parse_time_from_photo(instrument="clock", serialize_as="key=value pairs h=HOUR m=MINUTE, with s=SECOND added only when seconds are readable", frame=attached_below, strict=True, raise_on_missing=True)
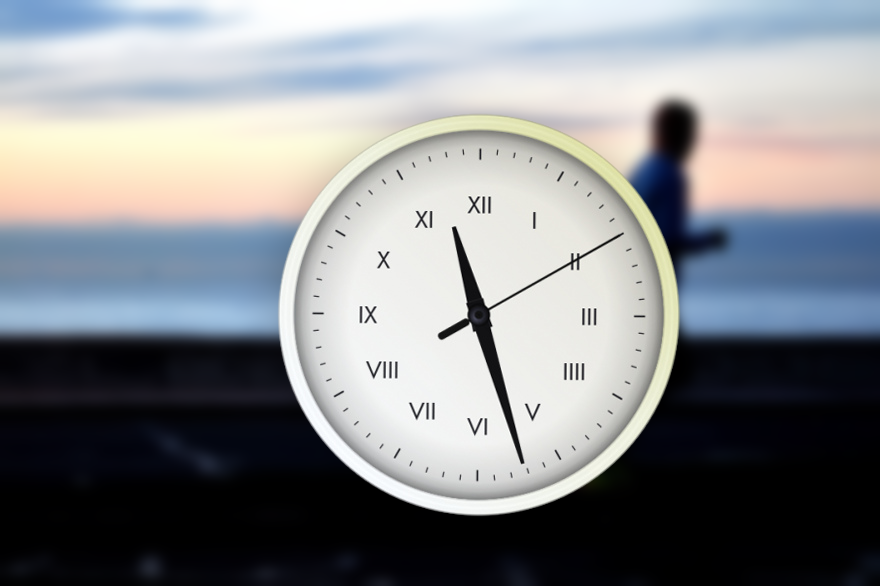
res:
h=11 m=27 s=10
